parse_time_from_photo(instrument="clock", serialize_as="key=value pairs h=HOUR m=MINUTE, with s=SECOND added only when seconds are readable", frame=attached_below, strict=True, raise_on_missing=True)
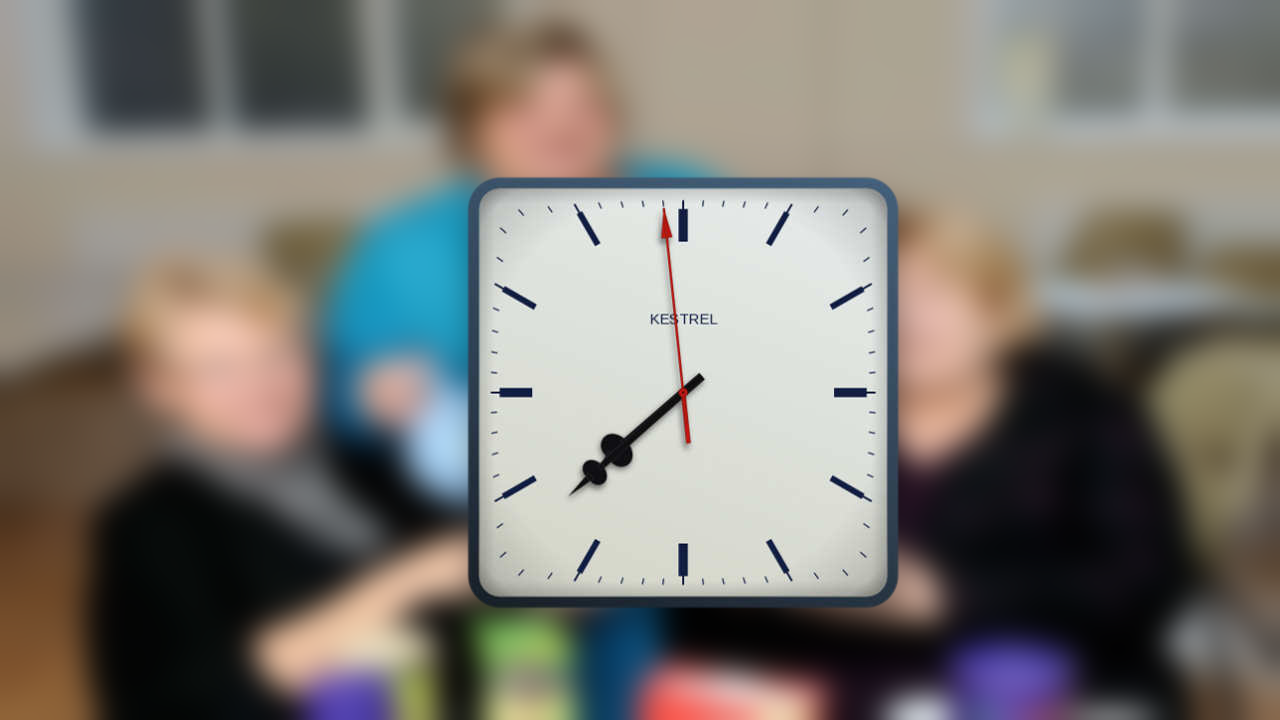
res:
h=7 m=37 s=59
